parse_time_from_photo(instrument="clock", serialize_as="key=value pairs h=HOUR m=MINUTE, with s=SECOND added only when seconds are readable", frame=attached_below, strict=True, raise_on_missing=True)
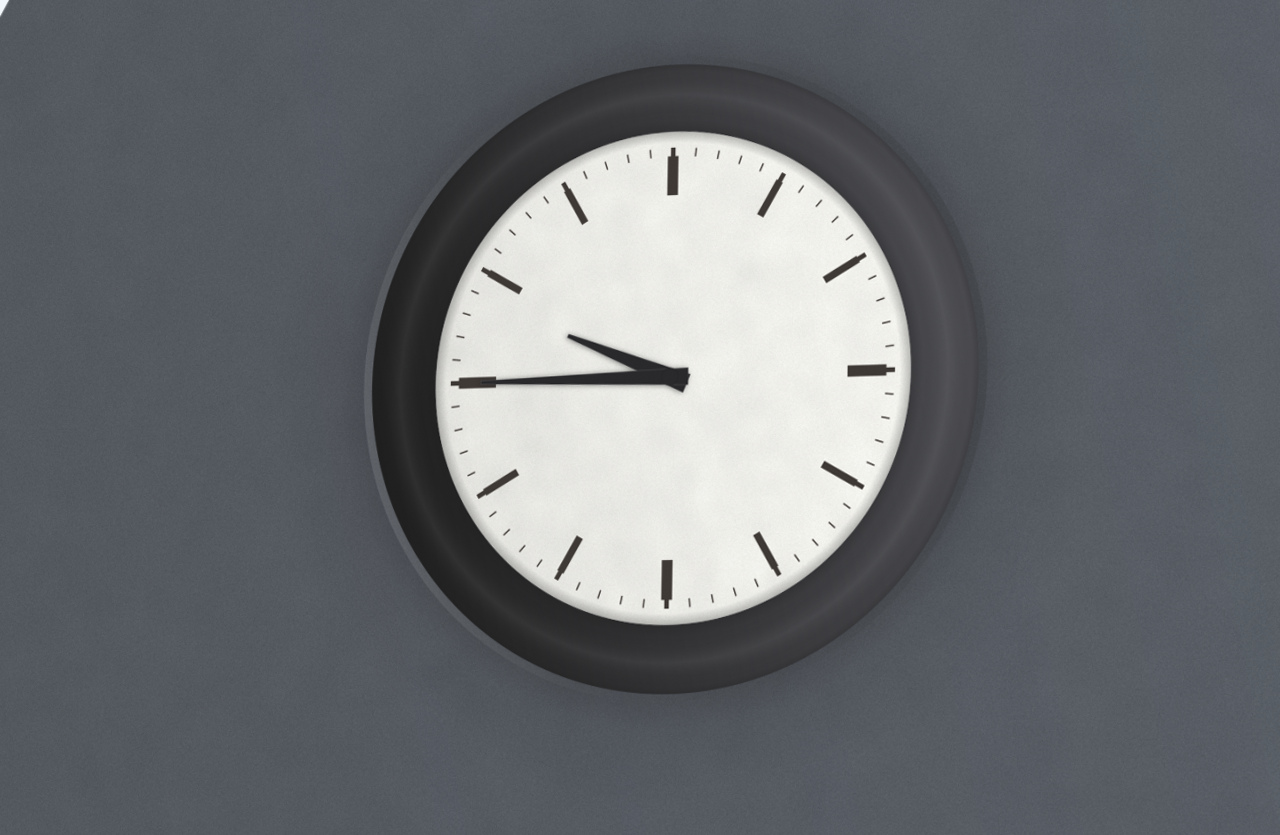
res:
h=9 m=45
